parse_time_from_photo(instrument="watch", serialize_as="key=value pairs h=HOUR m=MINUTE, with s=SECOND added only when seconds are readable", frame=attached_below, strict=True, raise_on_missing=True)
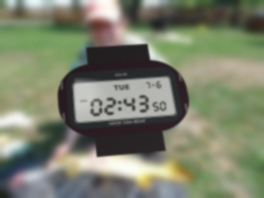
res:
h=2 m=43
